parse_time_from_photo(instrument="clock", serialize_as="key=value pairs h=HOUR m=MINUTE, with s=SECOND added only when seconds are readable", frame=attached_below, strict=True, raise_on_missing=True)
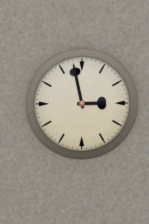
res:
h=2 m=58
